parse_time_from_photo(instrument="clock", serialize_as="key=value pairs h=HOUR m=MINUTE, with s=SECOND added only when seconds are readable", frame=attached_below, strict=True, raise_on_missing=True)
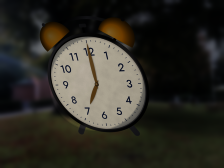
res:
h=7 m=0
